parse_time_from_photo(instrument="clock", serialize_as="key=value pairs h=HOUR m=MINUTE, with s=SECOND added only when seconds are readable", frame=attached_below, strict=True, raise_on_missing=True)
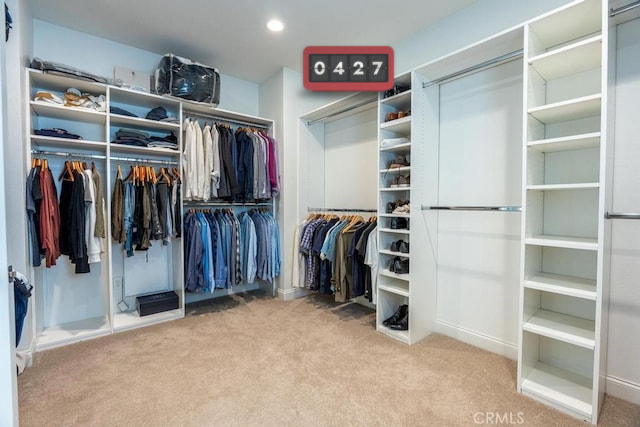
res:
h=4 m=27
